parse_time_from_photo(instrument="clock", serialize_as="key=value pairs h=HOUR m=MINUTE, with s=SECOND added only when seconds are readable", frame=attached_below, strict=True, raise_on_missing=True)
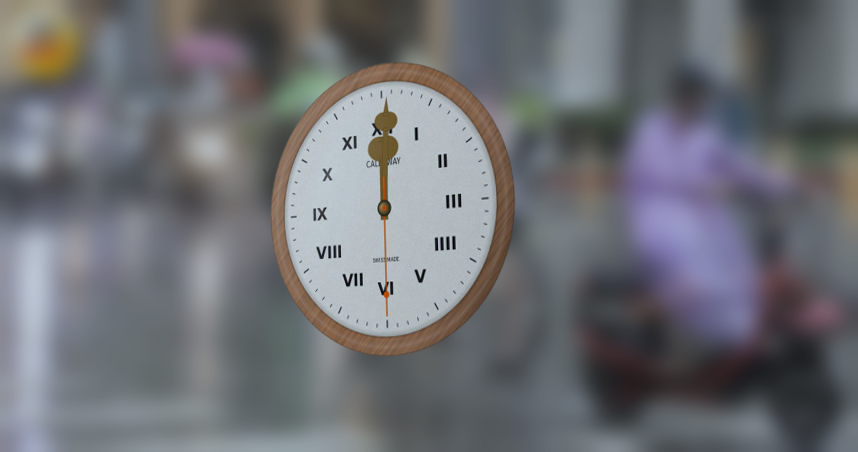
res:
h=12 m=0 s=30
